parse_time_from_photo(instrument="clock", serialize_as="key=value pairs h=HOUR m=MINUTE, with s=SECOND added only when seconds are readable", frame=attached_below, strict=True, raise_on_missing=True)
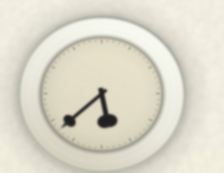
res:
h=5 m=38
